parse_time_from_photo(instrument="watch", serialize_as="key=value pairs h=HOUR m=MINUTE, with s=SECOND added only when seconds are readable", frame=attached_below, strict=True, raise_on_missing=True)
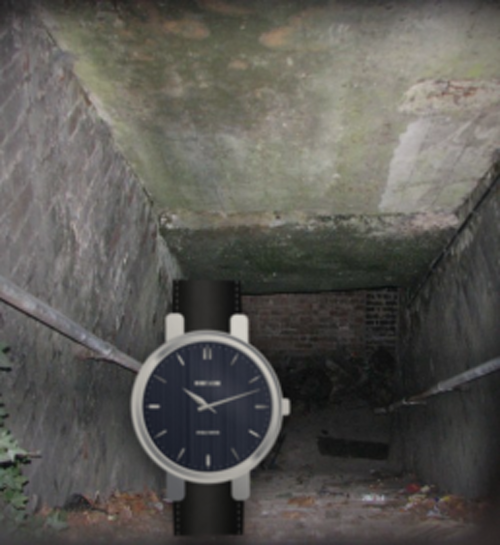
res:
h=10 m=12
